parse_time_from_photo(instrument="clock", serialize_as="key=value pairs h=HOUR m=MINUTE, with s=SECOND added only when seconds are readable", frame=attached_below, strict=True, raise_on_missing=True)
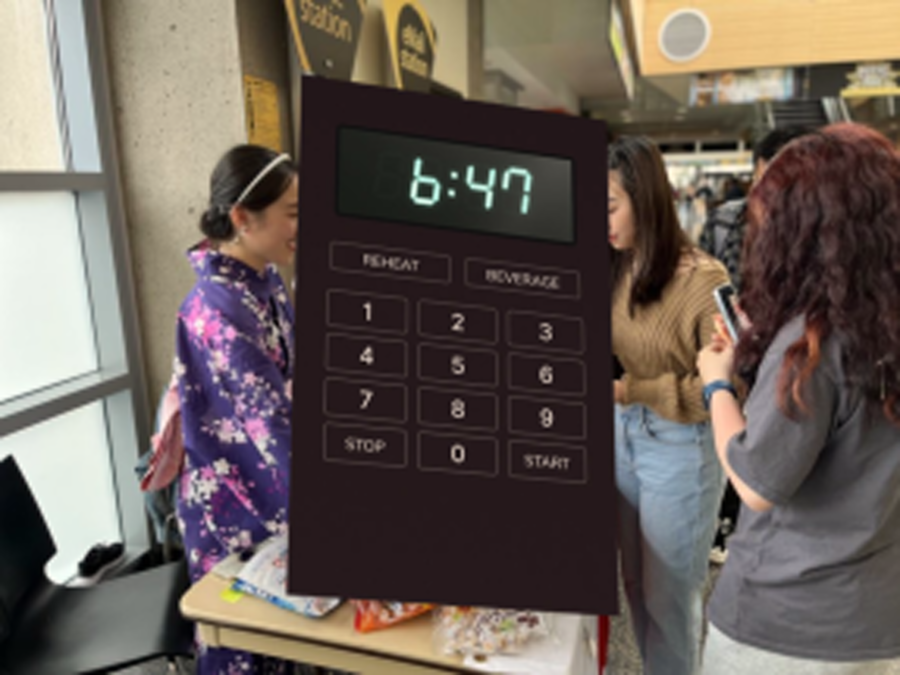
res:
h=6 m=47
